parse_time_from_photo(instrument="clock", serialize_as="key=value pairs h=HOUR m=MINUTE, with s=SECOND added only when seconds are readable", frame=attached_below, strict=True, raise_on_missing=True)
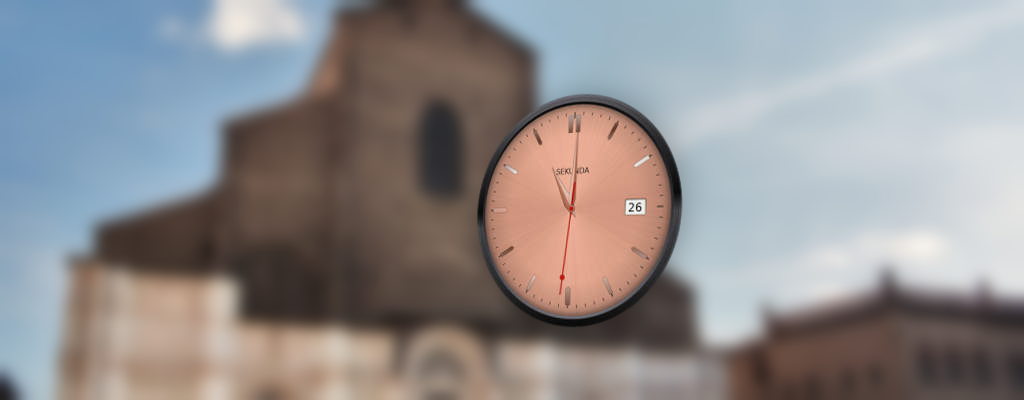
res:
h=11 m=0 s=31
